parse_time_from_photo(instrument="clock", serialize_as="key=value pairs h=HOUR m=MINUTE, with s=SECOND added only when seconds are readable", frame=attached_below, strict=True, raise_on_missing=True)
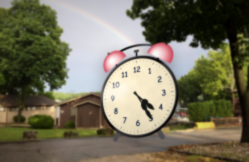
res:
h=4 m=25
